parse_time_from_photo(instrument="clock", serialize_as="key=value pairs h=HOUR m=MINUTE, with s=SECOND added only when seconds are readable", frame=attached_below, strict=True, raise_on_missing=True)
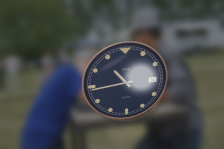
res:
h=10 m=44
